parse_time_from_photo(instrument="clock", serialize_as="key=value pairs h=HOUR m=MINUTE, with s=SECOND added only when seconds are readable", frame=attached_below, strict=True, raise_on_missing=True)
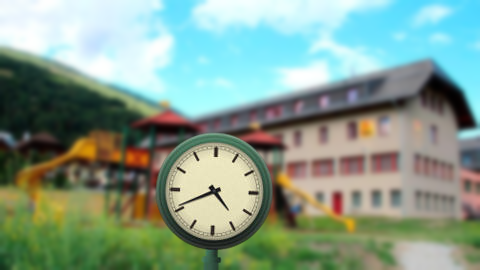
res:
h=4 m=41
